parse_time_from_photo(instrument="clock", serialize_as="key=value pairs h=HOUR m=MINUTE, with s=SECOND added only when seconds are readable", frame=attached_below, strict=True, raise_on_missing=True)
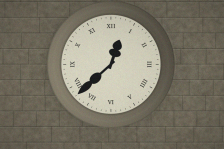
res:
h=12 m=38
